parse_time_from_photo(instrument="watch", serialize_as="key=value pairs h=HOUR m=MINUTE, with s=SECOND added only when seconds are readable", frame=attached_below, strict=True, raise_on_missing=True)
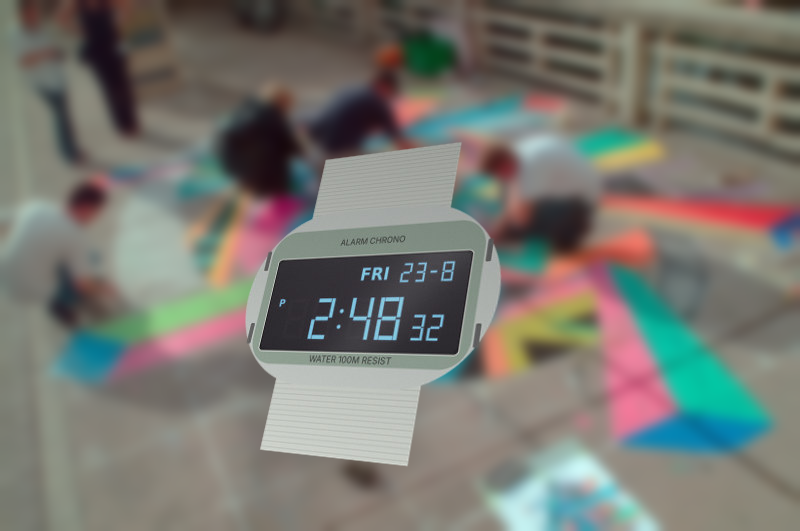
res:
h=2 m=48 s=32
